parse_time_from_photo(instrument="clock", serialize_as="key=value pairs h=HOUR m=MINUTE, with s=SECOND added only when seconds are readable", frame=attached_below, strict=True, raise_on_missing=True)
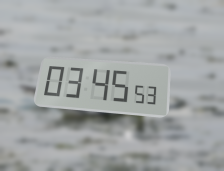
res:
h=3 m=45 s=53
